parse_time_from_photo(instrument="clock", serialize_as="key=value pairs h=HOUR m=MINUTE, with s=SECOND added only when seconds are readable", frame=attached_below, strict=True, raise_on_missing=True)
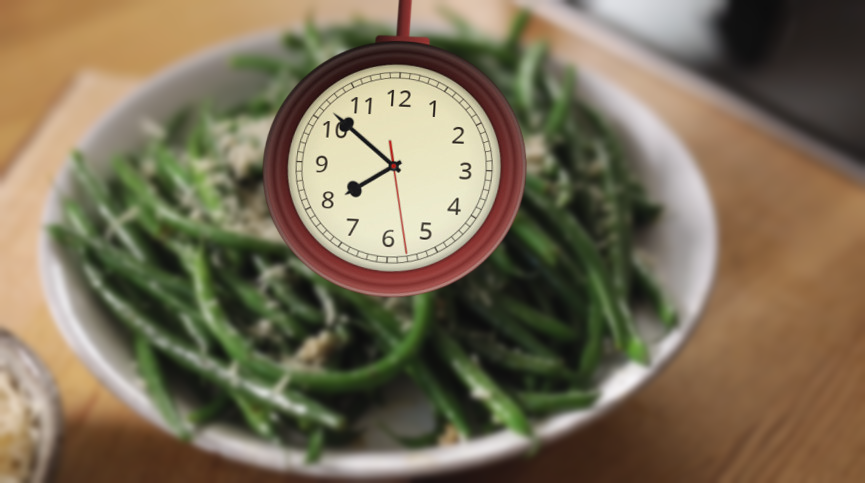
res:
h=7 m=51 s=28
